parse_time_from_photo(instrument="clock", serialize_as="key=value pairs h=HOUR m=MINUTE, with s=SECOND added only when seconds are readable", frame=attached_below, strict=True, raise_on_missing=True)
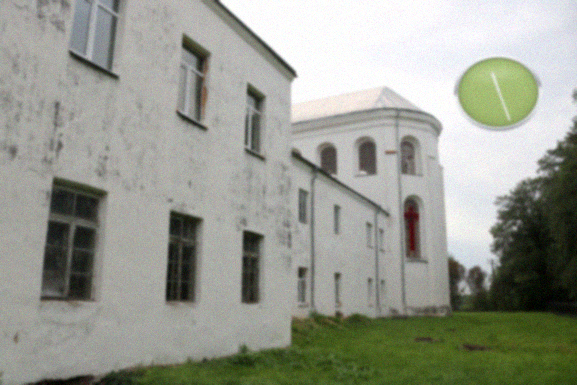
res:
h=11 m=27
